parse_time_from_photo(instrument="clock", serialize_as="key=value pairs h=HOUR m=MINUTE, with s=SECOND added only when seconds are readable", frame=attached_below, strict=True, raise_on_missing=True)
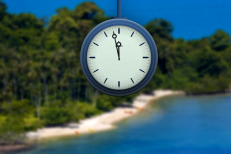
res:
h=11 m=58
